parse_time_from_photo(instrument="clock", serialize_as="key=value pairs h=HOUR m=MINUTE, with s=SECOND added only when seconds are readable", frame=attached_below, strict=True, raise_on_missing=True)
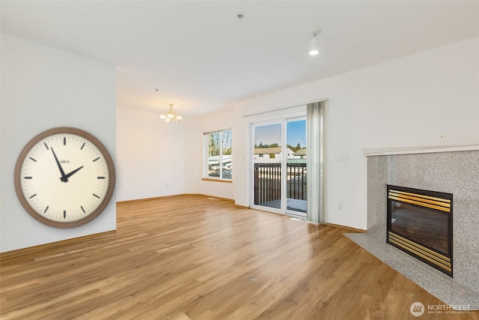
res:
h=1 m=56
